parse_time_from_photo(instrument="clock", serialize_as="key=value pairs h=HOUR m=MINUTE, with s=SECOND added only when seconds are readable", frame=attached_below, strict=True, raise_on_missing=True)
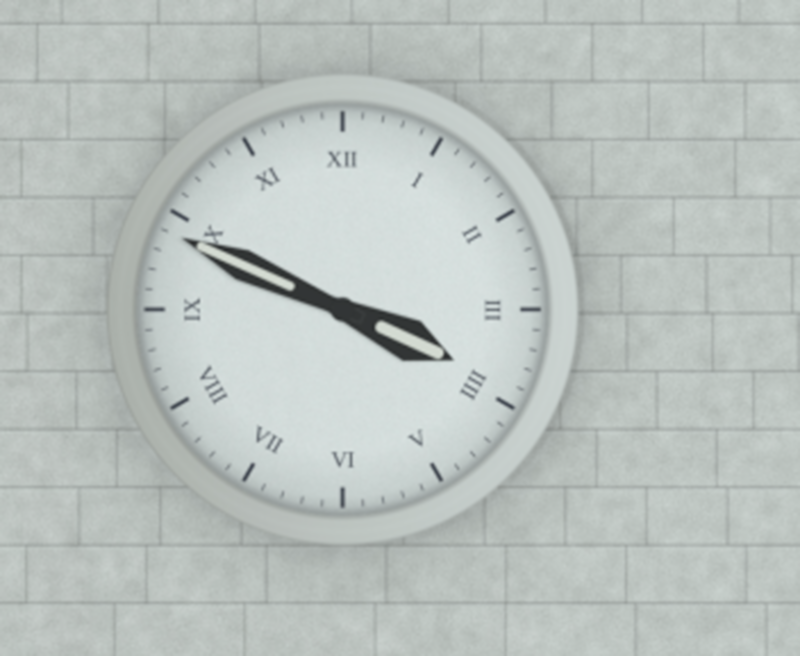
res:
h=3 m=49
